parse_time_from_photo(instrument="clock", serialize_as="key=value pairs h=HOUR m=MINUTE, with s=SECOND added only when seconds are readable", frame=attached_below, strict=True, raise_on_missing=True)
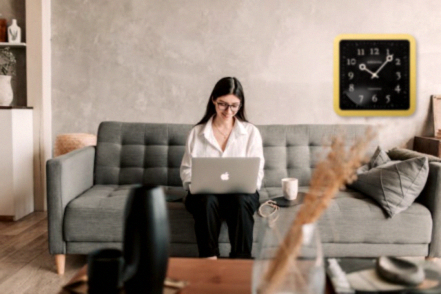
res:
h=10 m=7
